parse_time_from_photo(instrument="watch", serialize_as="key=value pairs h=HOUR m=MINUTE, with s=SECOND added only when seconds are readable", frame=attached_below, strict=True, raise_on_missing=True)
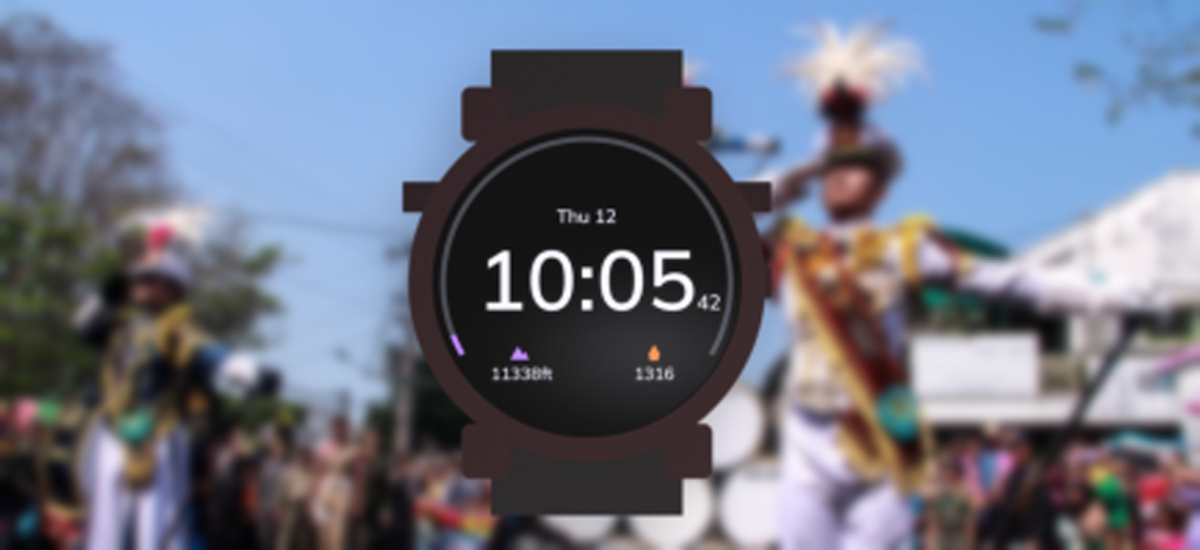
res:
h=10 m=5
